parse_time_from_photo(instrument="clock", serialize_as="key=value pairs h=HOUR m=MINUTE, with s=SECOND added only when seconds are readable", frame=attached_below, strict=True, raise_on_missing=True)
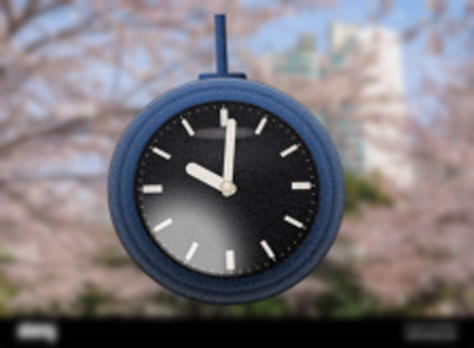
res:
h=10 m=1
